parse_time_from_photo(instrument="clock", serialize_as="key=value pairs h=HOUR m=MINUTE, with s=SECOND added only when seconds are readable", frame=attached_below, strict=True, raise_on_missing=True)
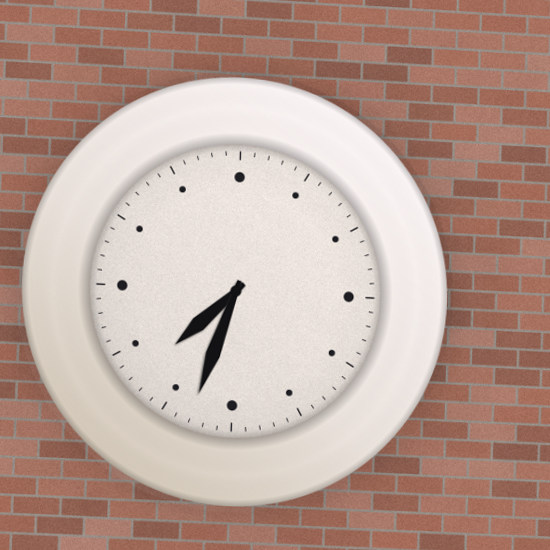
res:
h=7 m=33
